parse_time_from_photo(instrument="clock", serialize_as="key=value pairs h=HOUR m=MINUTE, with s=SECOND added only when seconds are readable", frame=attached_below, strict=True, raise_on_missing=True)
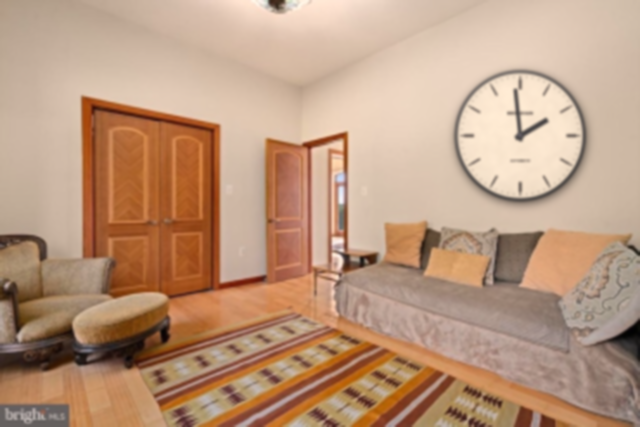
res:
h=1 m=59
